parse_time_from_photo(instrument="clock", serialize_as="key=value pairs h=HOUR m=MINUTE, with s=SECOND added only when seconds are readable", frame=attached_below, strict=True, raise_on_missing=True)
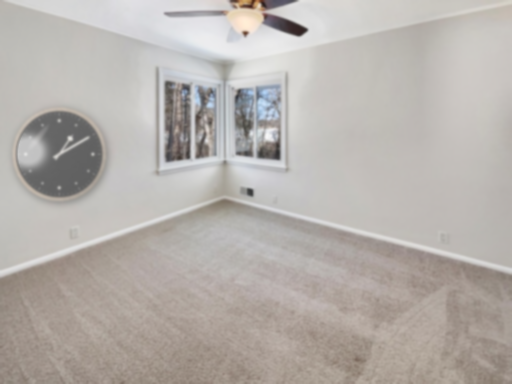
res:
h=1 m=10
